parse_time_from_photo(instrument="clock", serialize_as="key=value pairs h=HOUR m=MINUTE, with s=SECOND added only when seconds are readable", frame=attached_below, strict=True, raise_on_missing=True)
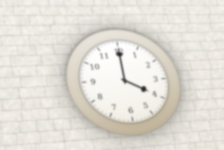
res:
h=4 m=0
